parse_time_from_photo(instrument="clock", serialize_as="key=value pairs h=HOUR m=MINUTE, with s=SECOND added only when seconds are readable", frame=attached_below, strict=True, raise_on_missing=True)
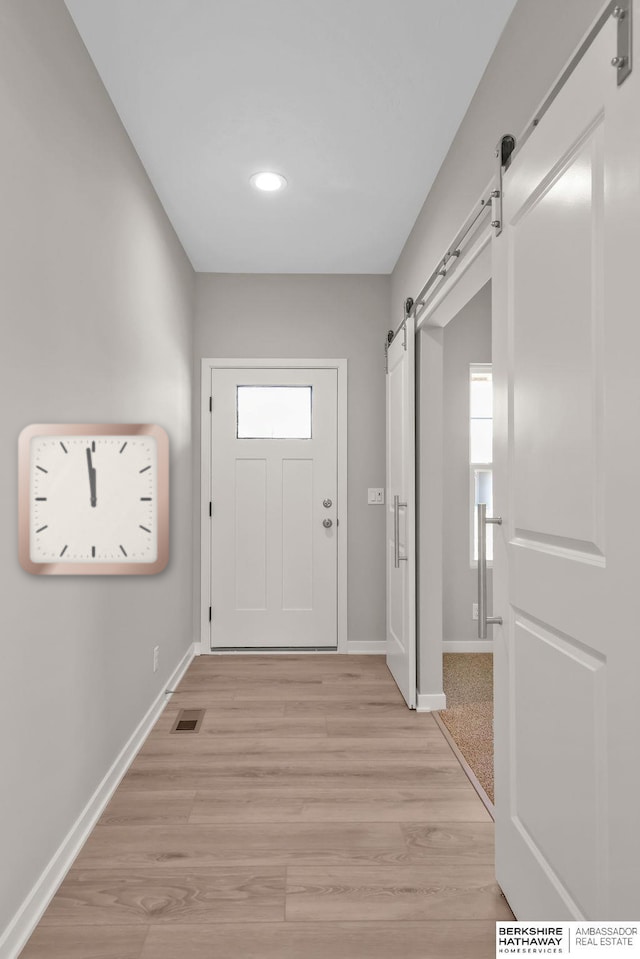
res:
h=11 m=59
